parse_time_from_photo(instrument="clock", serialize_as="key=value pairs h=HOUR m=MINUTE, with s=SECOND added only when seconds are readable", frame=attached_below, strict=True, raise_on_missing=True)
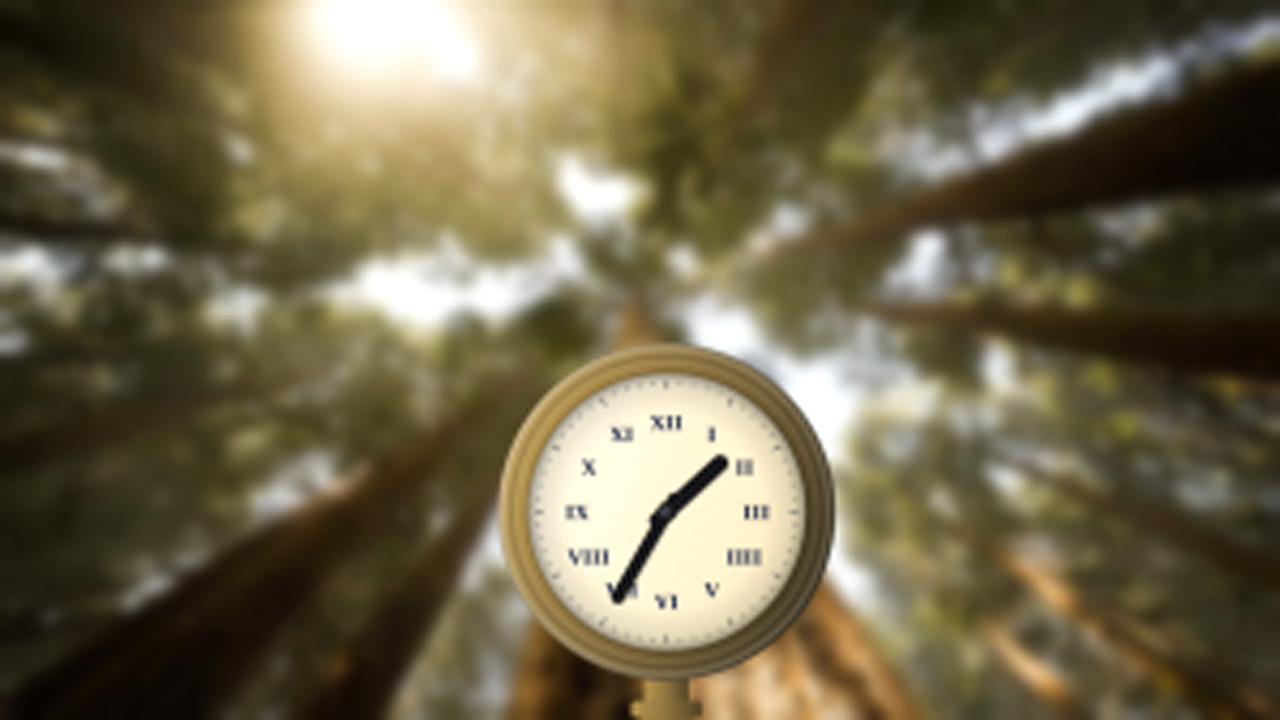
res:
h=1 m=35
